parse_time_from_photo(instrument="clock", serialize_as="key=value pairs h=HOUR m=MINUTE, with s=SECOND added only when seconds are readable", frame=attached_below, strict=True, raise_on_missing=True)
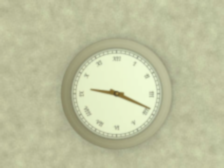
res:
h=9 m=19
